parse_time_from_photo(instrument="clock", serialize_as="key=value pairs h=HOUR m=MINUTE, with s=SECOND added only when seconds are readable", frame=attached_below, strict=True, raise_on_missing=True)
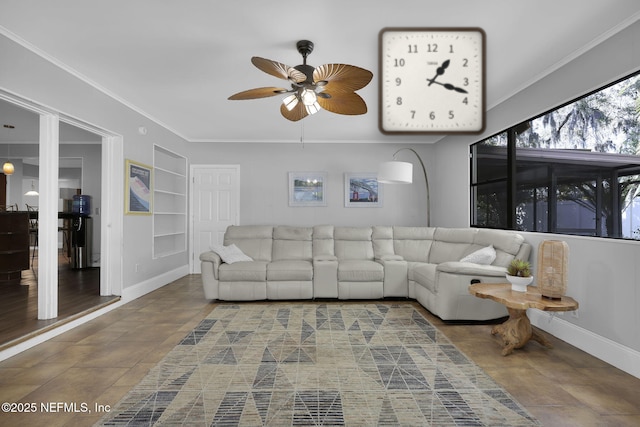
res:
h=1 m=18
